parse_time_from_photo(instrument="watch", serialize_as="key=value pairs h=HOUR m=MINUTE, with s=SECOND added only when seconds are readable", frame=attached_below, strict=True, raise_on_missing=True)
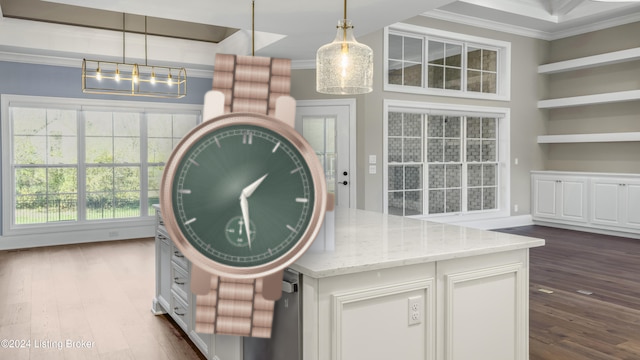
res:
h=1 m=28
